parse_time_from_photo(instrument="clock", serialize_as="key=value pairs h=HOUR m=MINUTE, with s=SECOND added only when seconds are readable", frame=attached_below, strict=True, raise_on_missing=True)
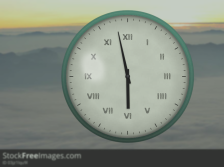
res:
h=5 m=58
